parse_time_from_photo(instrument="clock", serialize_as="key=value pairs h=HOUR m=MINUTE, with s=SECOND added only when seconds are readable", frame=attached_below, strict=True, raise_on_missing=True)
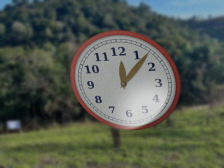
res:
h=12 m=7
